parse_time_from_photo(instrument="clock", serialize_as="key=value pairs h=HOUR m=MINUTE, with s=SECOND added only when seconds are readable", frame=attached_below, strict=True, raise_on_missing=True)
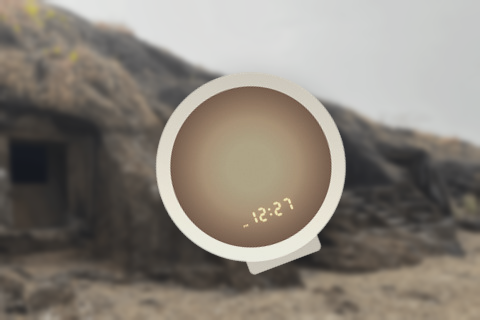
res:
h=12 m=27
